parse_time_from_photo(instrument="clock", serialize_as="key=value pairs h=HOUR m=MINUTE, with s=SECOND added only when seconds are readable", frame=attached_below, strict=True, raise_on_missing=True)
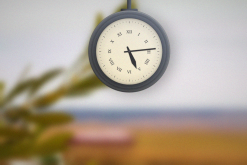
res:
h=5 m=14
